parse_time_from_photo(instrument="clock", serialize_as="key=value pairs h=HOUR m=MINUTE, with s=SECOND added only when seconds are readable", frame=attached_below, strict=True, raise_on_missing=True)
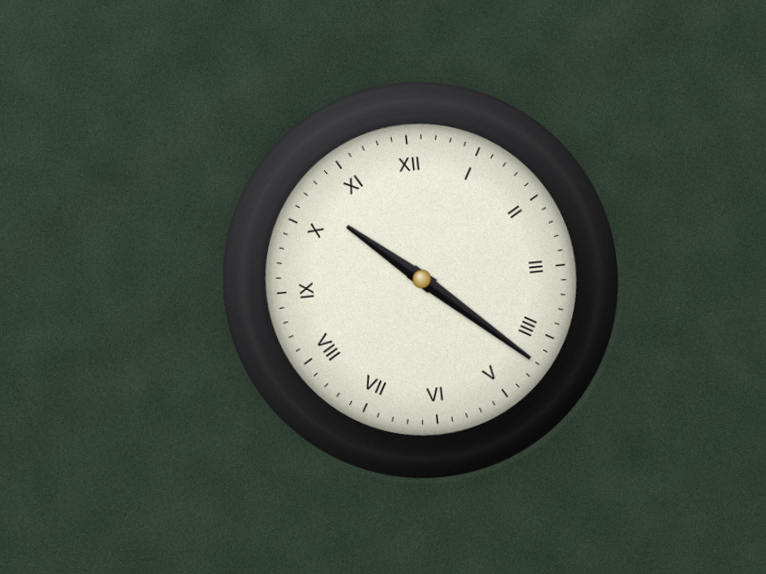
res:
h=10 m=22
